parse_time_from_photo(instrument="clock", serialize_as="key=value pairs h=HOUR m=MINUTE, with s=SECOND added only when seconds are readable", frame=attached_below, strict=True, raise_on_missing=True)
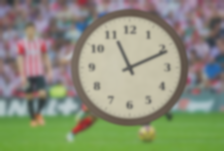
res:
h=11 m=11
